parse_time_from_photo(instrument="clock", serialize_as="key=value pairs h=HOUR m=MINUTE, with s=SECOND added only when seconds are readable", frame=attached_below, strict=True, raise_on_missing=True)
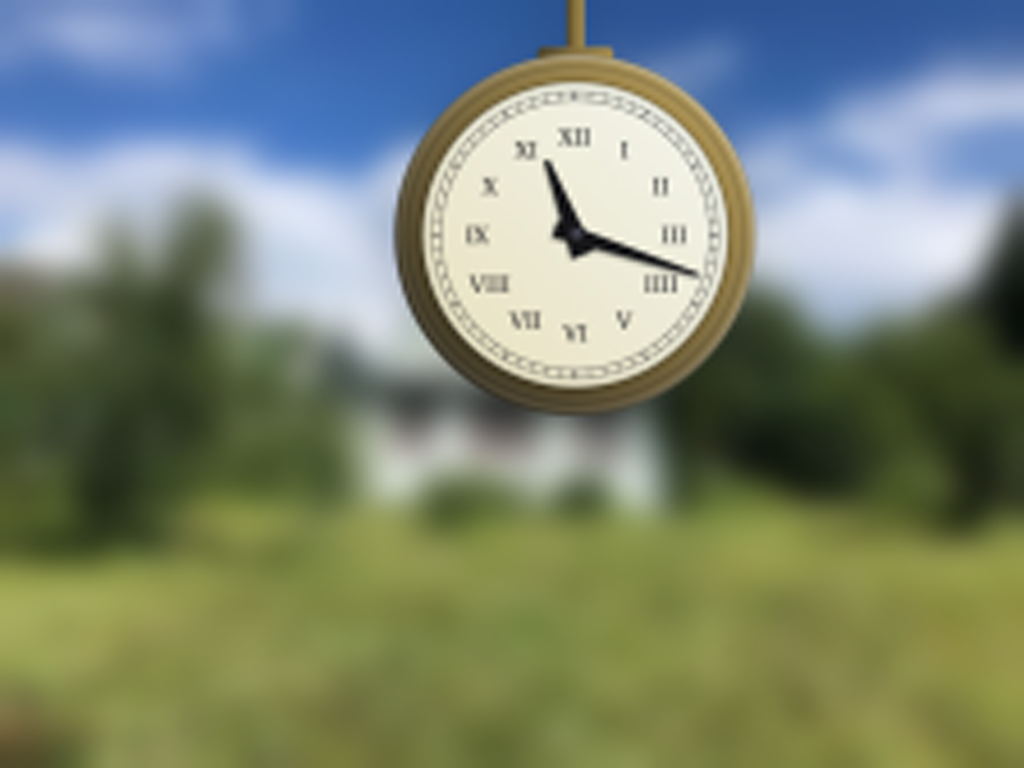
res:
h=11 m=18
